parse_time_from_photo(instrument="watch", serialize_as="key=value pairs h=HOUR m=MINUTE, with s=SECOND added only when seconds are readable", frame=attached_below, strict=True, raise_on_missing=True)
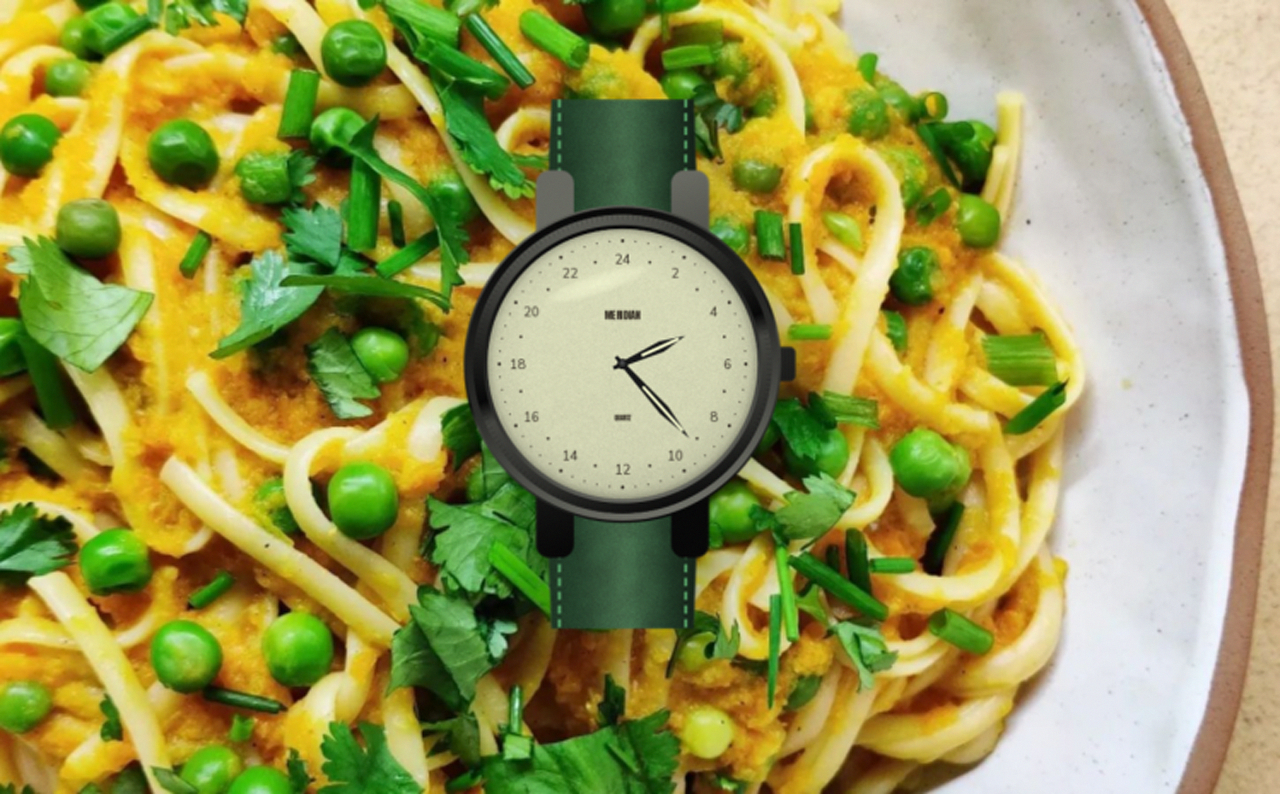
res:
h=4 m=23
